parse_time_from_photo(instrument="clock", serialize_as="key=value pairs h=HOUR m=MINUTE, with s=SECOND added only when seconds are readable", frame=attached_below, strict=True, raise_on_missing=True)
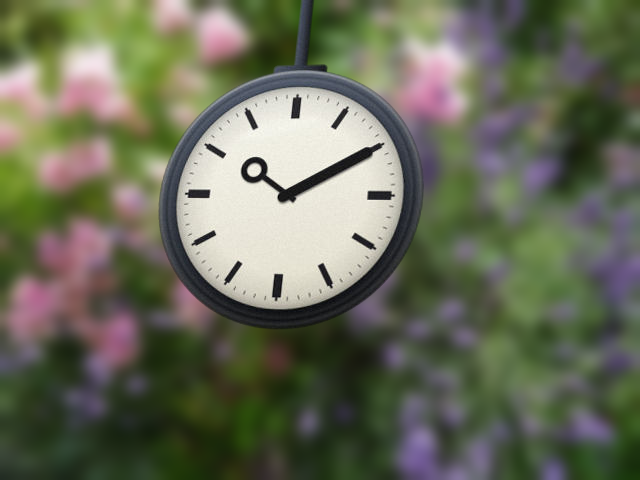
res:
h=10 m=10
